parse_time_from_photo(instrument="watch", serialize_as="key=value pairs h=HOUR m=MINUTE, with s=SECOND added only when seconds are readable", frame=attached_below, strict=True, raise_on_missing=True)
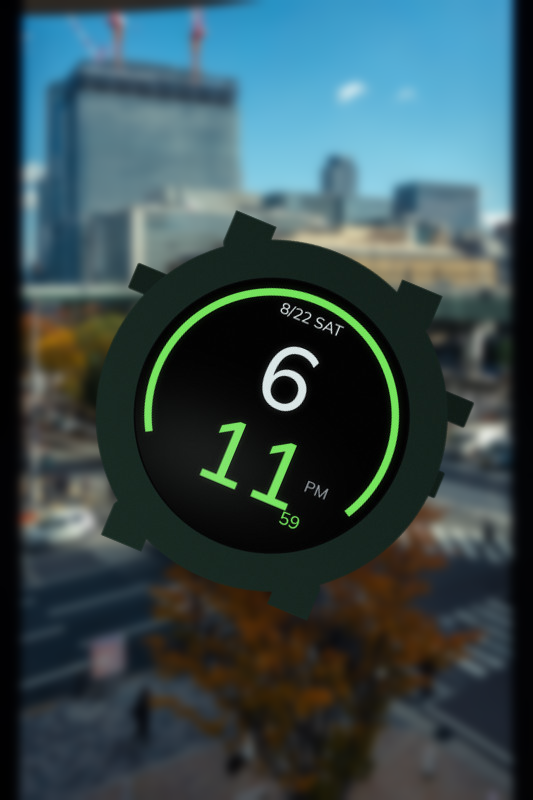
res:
h=6 m=11 s=59
